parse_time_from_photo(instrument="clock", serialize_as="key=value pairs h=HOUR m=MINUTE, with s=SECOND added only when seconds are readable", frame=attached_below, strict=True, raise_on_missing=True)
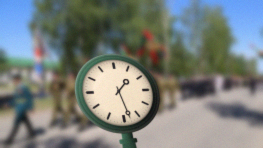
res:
h=1 m=28
